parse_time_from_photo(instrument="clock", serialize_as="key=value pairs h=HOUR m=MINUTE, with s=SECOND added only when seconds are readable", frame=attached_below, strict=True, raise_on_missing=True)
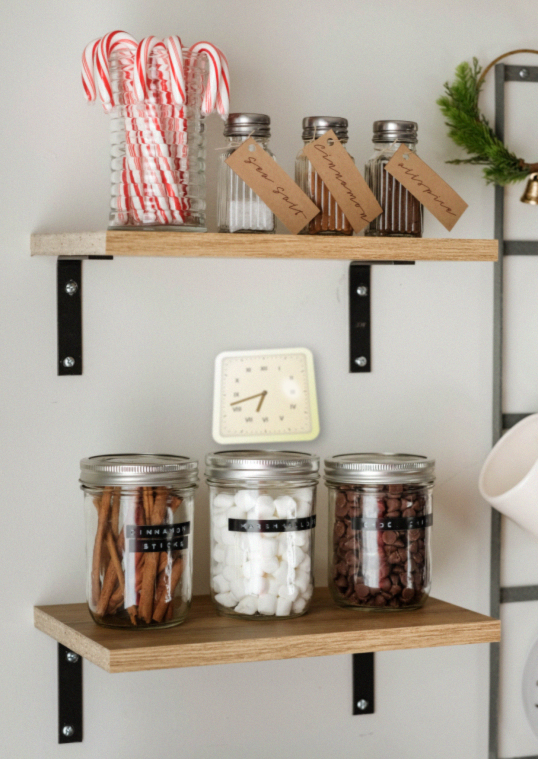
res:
h=6 m=42
